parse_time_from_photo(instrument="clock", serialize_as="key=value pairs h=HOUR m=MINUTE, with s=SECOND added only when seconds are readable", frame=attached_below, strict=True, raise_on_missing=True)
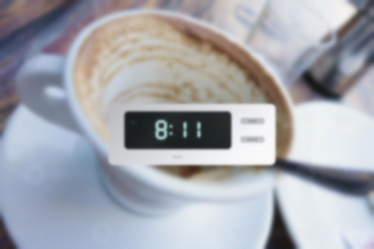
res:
h=8 m=11
